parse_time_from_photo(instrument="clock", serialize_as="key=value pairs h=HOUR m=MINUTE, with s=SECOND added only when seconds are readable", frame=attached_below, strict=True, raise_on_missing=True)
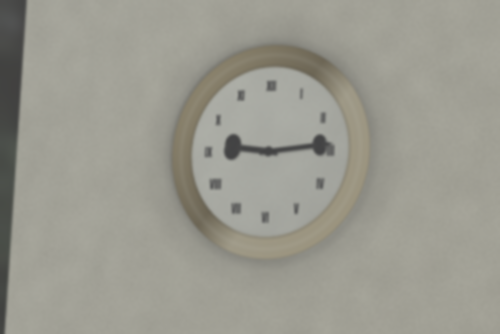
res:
h=9 m=14
